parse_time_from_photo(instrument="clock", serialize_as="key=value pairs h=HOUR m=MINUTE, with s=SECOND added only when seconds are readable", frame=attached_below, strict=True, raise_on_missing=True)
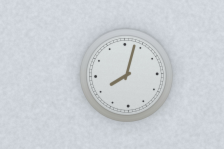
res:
h=8 m=3
